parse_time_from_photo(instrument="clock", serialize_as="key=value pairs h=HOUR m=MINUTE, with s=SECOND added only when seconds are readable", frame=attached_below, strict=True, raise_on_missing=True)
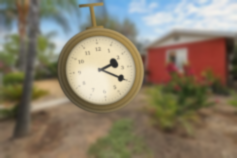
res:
h=2 m=20
